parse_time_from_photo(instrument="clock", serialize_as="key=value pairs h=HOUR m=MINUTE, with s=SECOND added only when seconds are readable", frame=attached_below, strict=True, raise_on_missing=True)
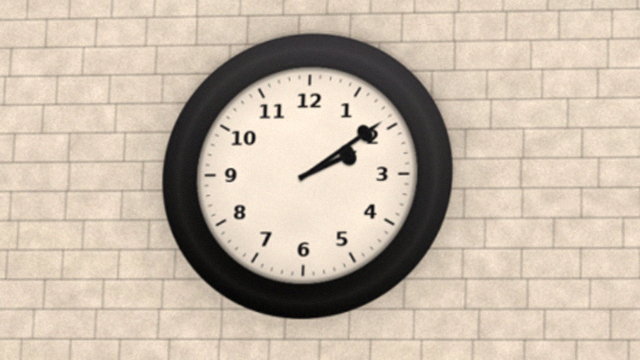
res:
h=2 m=9
